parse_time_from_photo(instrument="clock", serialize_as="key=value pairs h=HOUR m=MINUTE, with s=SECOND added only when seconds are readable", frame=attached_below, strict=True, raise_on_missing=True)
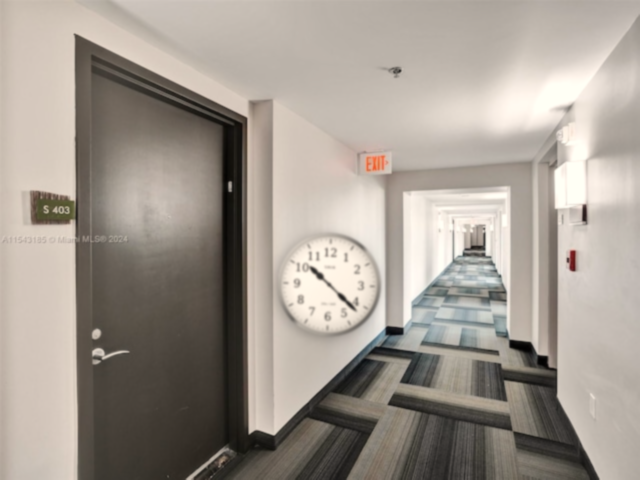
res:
h=10 m=22
